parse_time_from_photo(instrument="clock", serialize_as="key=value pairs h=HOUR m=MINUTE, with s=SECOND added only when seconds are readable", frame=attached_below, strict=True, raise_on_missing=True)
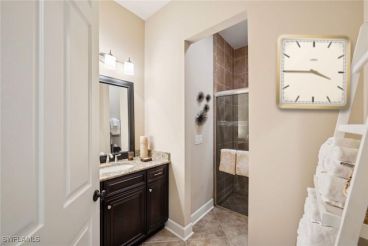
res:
h=3 m=45
